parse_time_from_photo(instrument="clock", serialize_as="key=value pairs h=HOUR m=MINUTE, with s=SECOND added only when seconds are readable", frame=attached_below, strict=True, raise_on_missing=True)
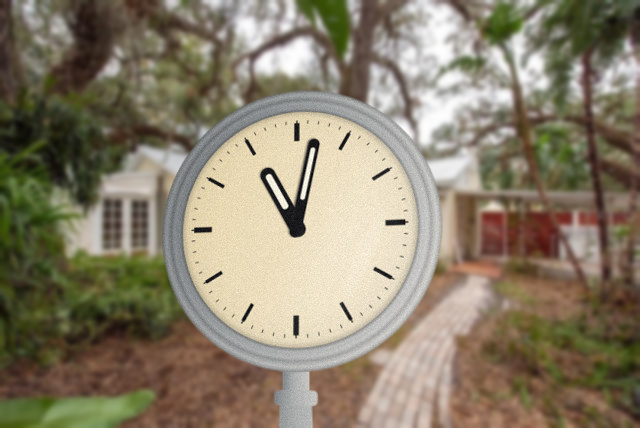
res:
h=11 m=2
